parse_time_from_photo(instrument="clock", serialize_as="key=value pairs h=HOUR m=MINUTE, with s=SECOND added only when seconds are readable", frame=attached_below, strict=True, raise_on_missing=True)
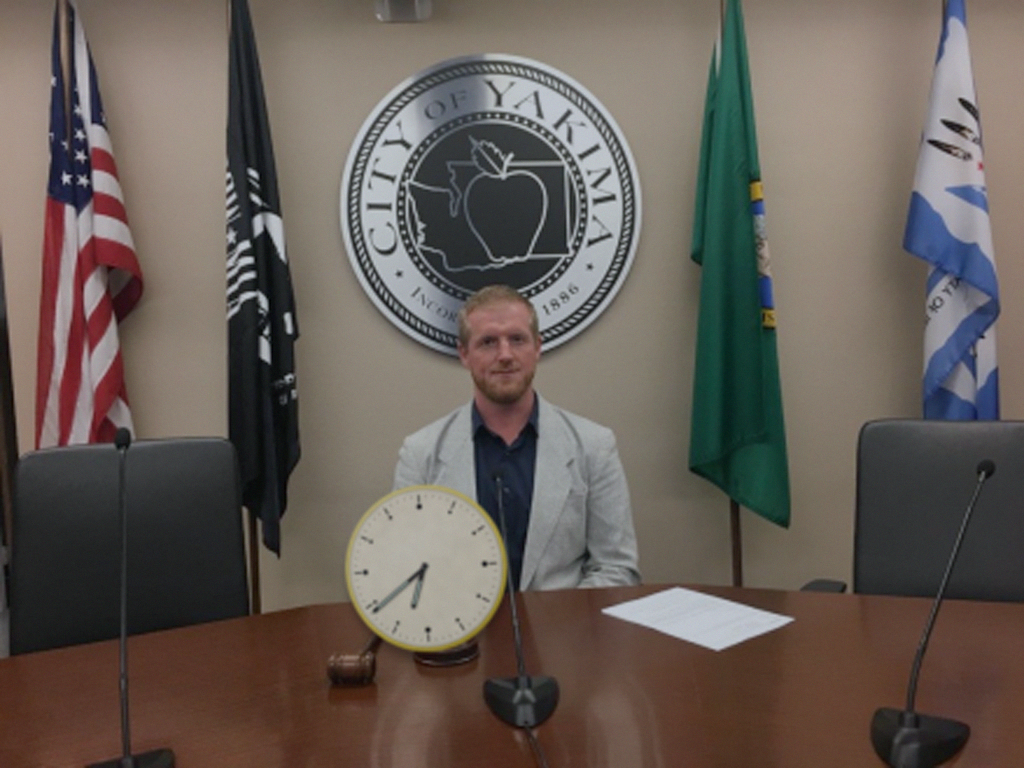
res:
h=6 m=39
